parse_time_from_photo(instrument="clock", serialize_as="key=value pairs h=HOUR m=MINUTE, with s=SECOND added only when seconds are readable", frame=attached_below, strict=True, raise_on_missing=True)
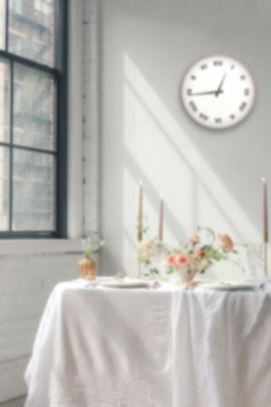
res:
h=12 m=44
